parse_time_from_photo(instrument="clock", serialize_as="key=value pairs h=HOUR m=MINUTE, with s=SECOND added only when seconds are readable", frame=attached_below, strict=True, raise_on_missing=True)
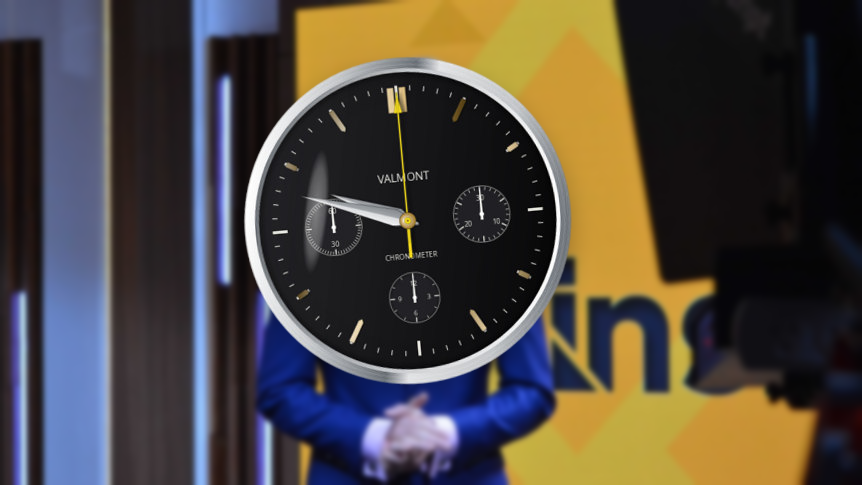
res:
h=9 m=48
